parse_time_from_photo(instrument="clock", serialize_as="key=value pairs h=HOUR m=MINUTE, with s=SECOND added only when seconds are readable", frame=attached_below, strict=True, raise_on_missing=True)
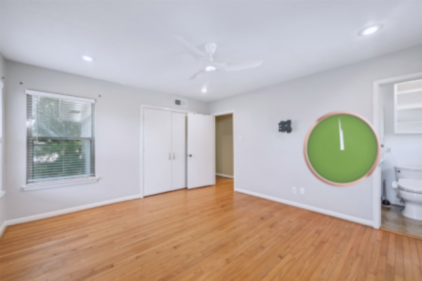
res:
h=11 m=59
